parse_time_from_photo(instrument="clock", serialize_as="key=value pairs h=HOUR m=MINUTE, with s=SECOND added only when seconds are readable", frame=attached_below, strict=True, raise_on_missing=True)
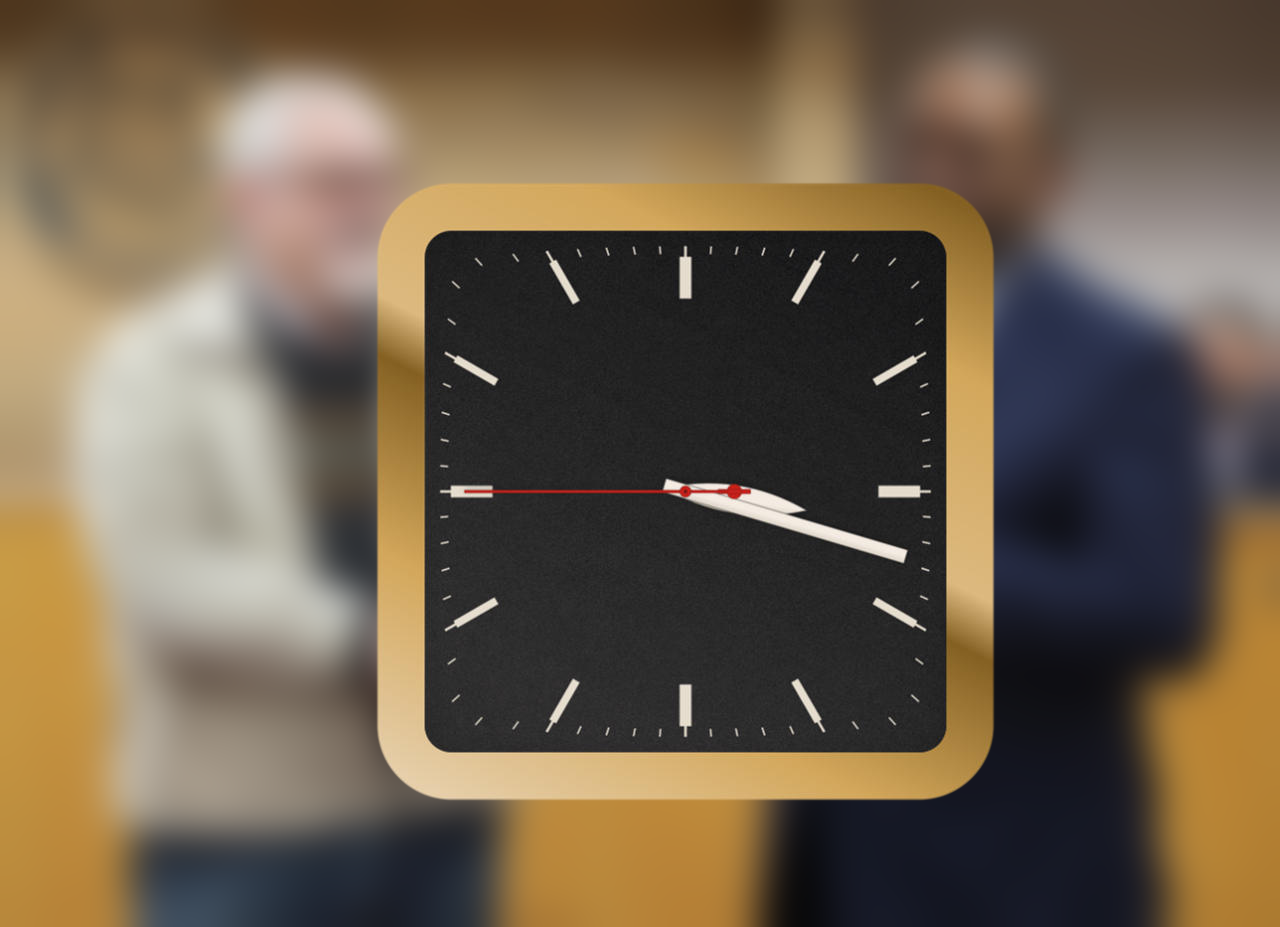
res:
h=3 m=17 s=45
